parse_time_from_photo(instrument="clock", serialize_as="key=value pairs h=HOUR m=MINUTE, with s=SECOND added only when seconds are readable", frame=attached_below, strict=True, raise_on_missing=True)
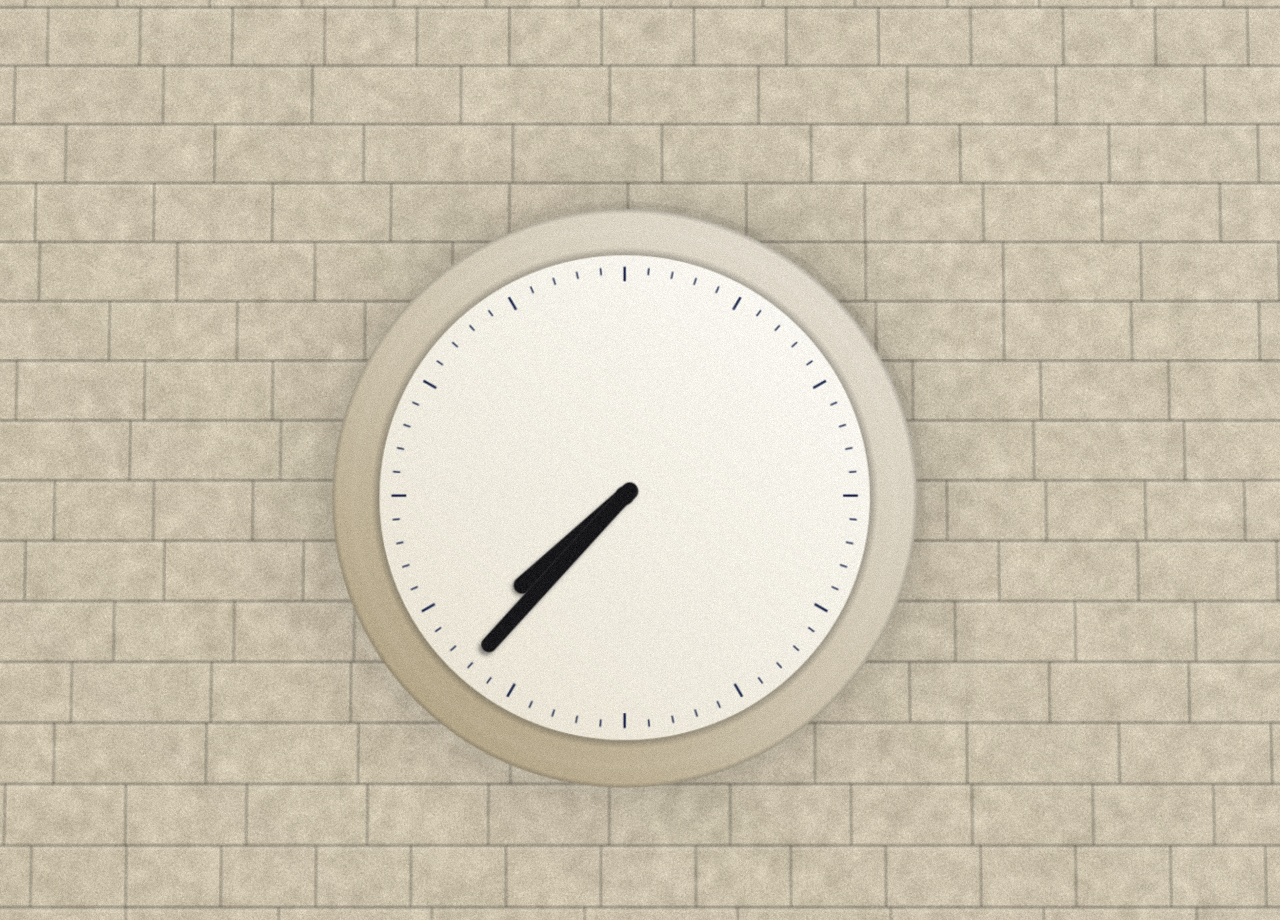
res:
h=7 m=37
